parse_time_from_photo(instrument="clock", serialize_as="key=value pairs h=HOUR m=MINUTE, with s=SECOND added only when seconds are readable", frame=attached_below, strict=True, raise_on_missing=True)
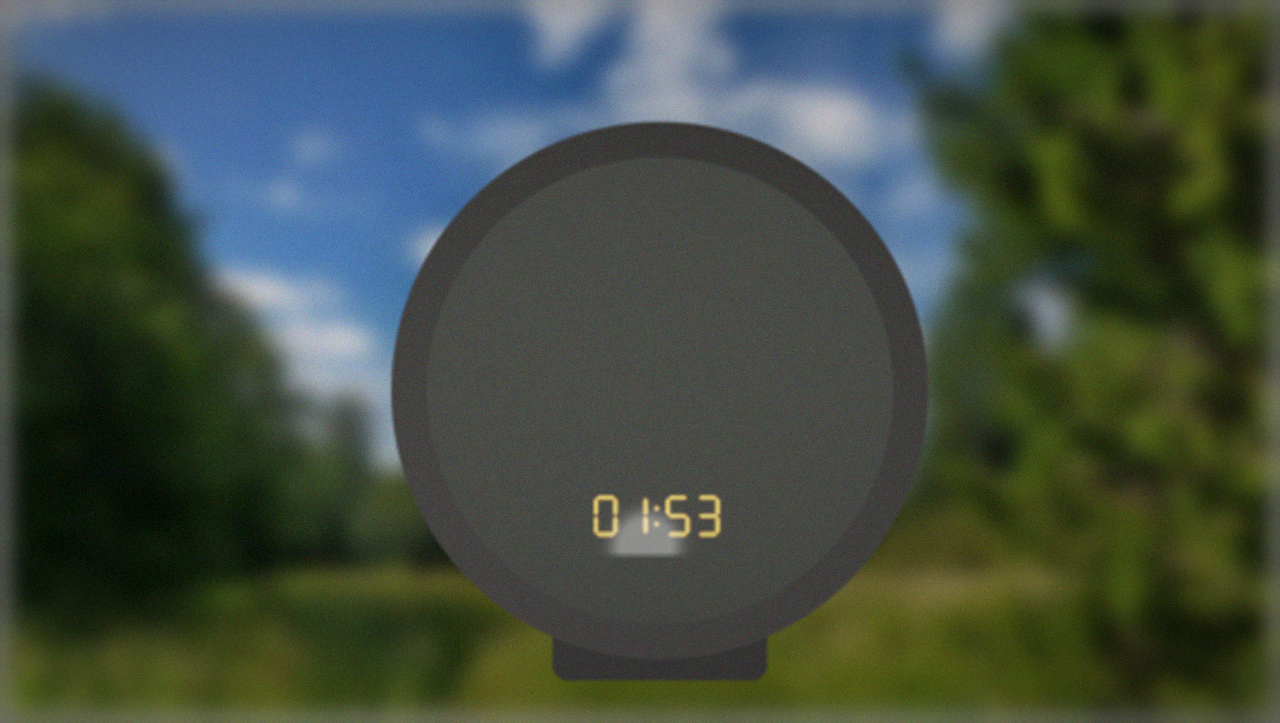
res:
h=1 m=53
